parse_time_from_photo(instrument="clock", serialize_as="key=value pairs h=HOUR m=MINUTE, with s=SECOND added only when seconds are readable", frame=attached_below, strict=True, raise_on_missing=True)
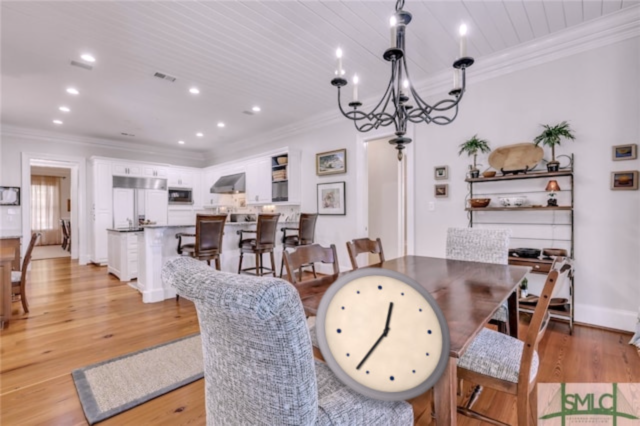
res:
h=12 m=37
